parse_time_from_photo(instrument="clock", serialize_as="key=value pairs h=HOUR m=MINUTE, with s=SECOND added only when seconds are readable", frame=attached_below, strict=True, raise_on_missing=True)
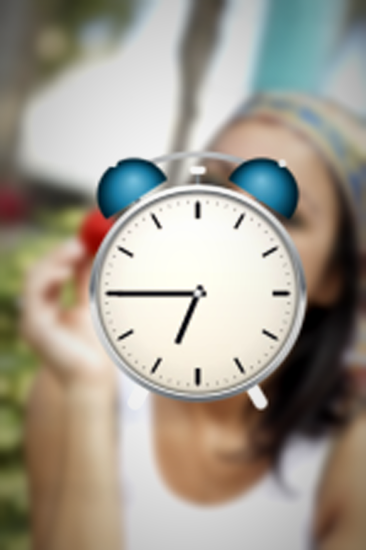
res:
h=6 m=45
